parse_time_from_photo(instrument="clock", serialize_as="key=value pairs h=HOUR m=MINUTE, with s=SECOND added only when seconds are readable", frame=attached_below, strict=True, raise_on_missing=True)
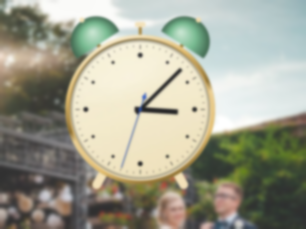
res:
h=3 m=7 s=33
